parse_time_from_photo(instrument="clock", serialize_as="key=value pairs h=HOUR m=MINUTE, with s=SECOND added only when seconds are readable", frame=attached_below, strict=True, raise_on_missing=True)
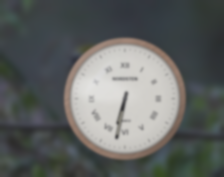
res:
h=6 m=32
